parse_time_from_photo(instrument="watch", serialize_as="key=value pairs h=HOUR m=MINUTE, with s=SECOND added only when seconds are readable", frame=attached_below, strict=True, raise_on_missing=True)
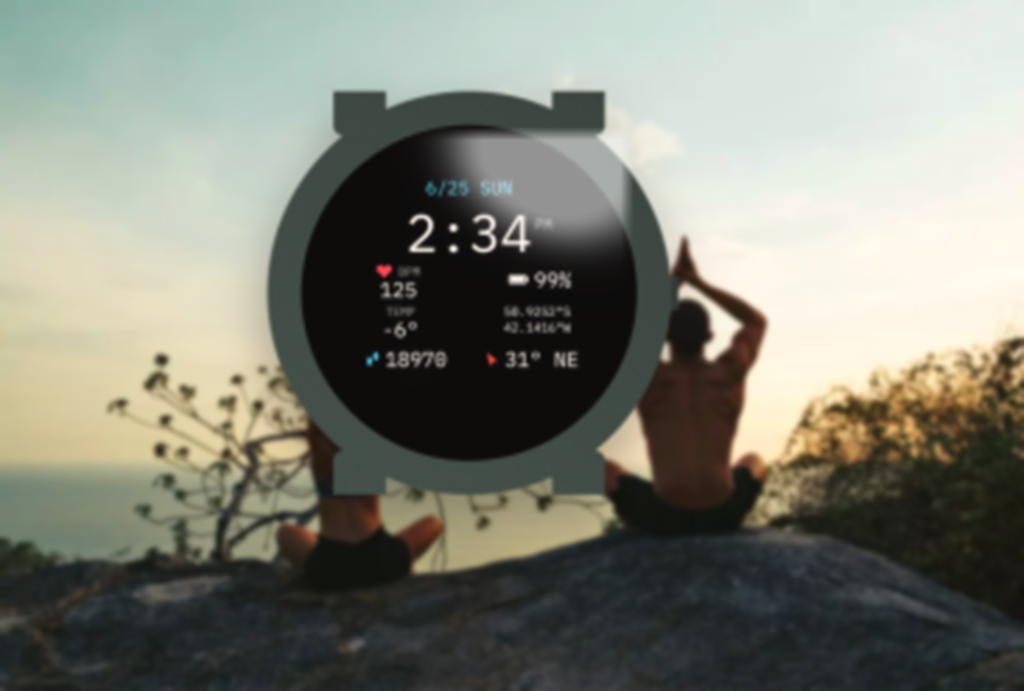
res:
h=2 m=34
